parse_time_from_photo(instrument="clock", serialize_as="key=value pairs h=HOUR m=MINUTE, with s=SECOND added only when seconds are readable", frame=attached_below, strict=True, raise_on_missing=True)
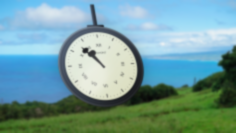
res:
h=10 m=53
